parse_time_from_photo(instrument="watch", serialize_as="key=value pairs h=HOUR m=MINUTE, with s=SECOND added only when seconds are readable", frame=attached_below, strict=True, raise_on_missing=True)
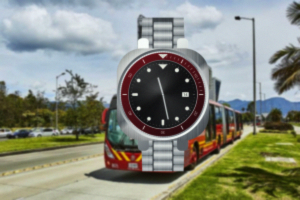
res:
h=11 m=28
